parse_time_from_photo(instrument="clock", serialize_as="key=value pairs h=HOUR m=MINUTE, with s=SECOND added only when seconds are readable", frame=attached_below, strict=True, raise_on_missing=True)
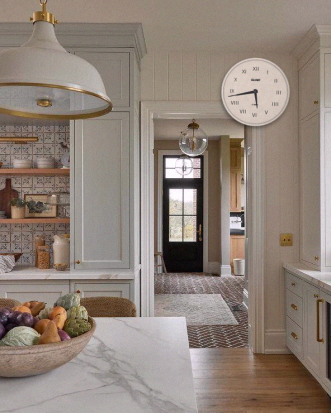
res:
h=5 m=43
